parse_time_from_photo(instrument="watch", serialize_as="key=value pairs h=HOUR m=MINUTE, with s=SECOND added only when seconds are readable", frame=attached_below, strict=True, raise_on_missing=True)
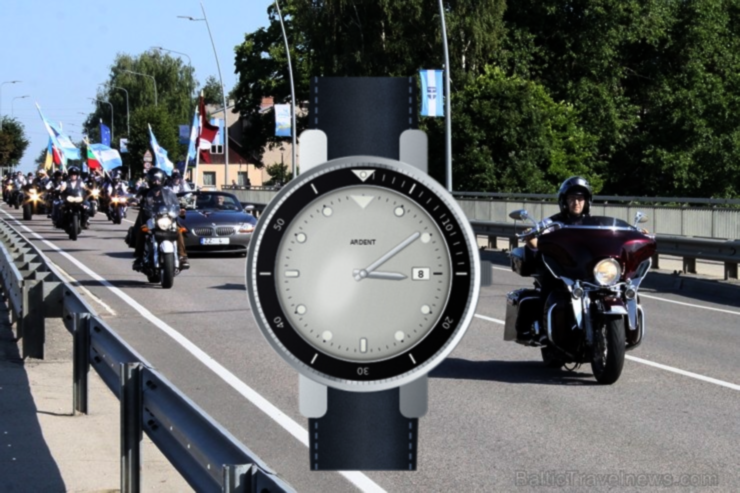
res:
h=3 m=9
